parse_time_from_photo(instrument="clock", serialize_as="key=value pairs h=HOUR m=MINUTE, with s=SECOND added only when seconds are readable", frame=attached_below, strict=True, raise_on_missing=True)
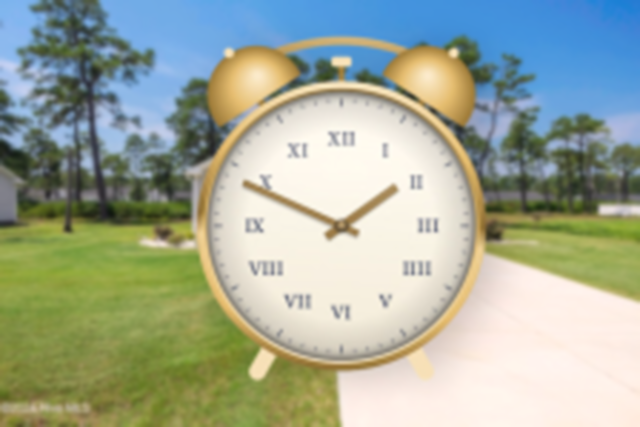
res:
h=1 m=49
